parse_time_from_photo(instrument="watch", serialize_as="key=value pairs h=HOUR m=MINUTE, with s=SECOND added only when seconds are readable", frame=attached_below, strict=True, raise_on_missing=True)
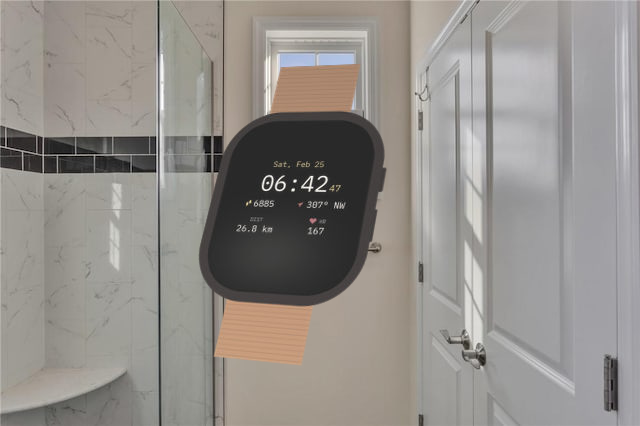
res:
h=6 m=42 s=47
